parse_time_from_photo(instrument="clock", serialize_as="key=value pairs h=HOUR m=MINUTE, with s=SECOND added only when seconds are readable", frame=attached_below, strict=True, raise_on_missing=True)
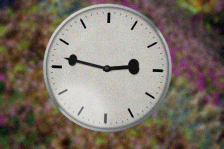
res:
h=2 m=47
